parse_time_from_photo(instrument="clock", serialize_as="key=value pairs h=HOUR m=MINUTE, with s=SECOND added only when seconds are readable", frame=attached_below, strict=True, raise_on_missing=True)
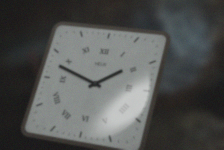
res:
h=1 m=48
